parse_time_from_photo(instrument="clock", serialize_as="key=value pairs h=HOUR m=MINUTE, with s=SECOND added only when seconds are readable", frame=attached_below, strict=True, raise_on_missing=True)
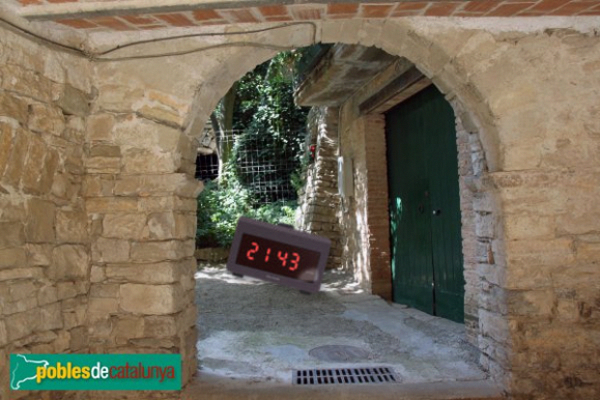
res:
h=21 m=43
